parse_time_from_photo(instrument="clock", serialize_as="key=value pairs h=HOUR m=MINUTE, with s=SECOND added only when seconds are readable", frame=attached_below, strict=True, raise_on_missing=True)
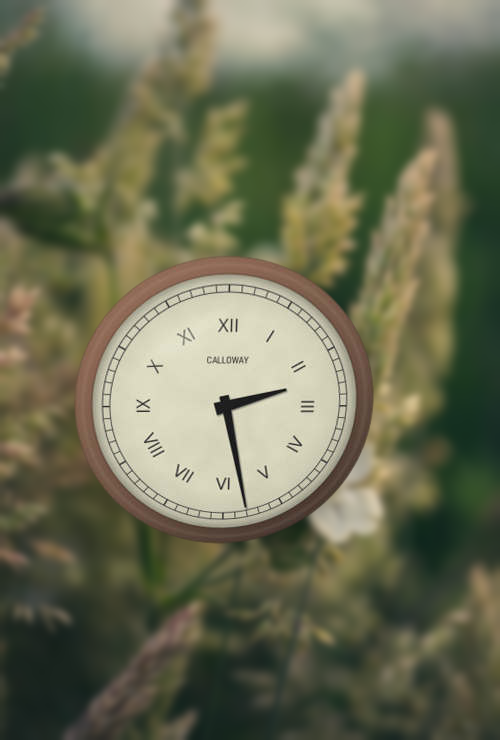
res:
h=2 m=28
